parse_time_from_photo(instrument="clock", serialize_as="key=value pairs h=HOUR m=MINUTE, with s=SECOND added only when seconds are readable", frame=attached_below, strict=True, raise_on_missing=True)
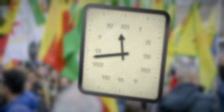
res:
h=11 m=43
